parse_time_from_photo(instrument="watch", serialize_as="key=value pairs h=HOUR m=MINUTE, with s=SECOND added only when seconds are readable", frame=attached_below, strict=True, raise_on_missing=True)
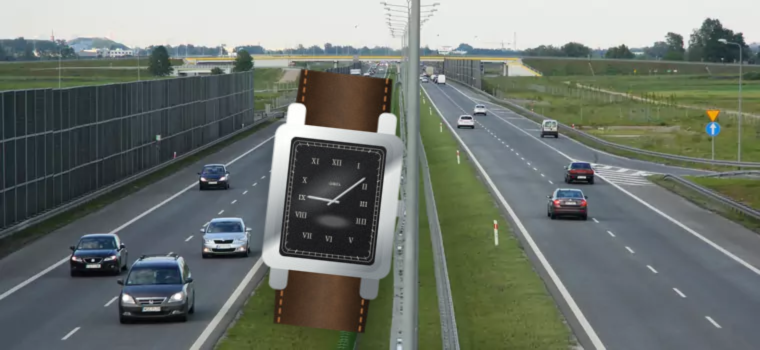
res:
h=9 m=8
